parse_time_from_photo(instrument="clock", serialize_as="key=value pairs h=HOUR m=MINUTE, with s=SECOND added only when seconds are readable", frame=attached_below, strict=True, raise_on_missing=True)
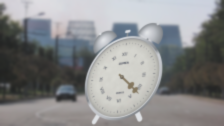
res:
h=4 m=22
